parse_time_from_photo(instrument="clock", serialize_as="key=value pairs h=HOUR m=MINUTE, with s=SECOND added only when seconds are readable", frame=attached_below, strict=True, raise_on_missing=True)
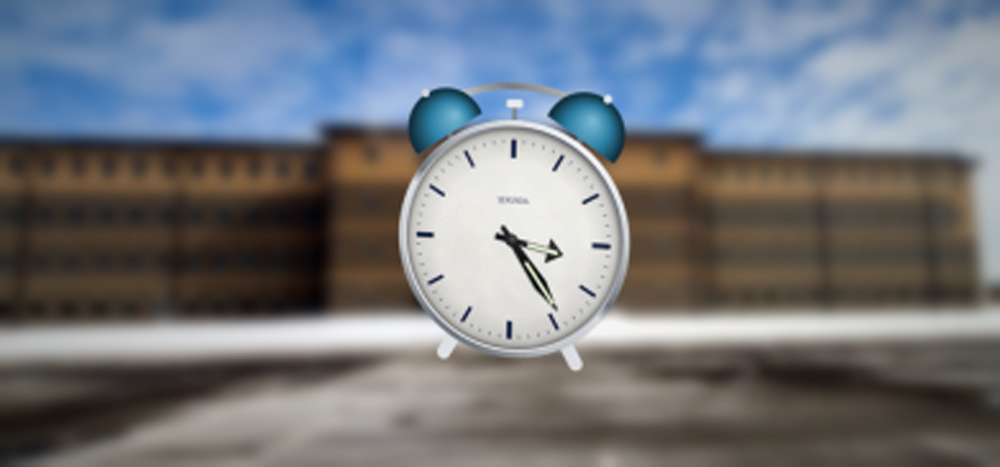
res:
h=3 m=24
